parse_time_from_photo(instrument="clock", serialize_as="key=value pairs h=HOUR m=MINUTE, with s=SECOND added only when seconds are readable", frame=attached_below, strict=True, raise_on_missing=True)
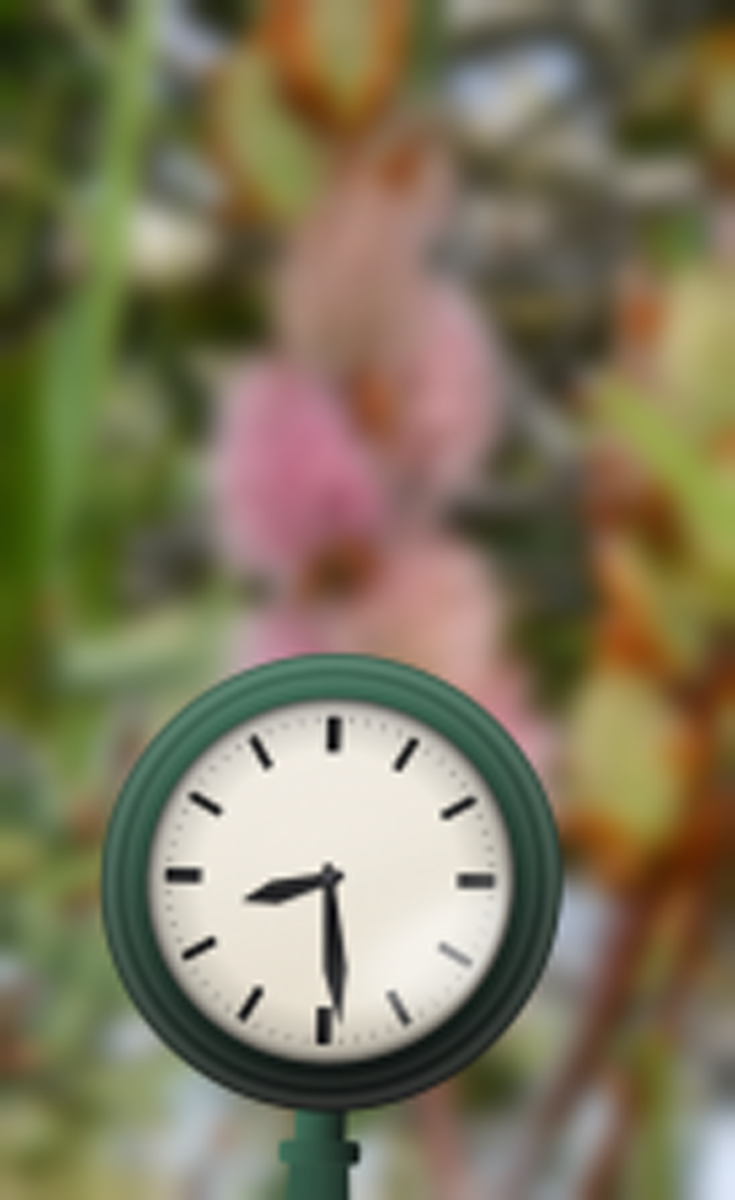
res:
h=8 m=29
